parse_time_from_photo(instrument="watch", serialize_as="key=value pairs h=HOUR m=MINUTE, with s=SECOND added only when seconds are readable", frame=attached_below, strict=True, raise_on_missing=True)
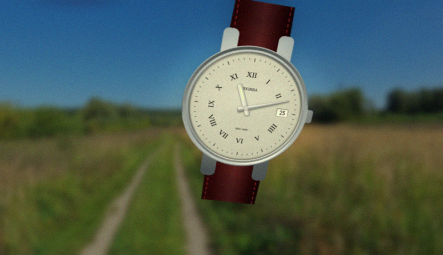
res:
h=11 m=12
